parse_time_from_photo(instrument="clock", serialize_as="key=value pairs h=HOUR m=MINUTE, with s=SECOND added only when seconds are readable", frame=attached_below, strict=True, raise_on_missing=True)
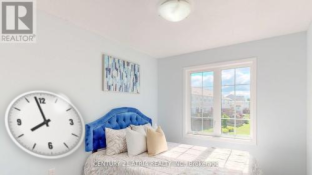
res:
h=7 m=58
